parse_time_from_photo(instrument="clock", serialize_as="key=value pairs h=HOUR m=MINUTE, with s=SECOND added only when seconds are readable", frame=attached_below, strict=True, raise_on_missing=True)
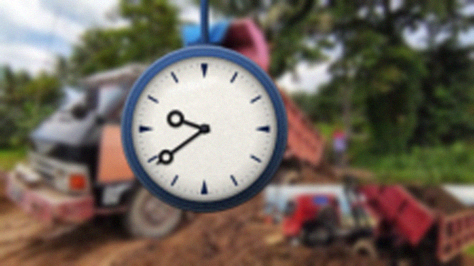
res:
h=9 m=39
